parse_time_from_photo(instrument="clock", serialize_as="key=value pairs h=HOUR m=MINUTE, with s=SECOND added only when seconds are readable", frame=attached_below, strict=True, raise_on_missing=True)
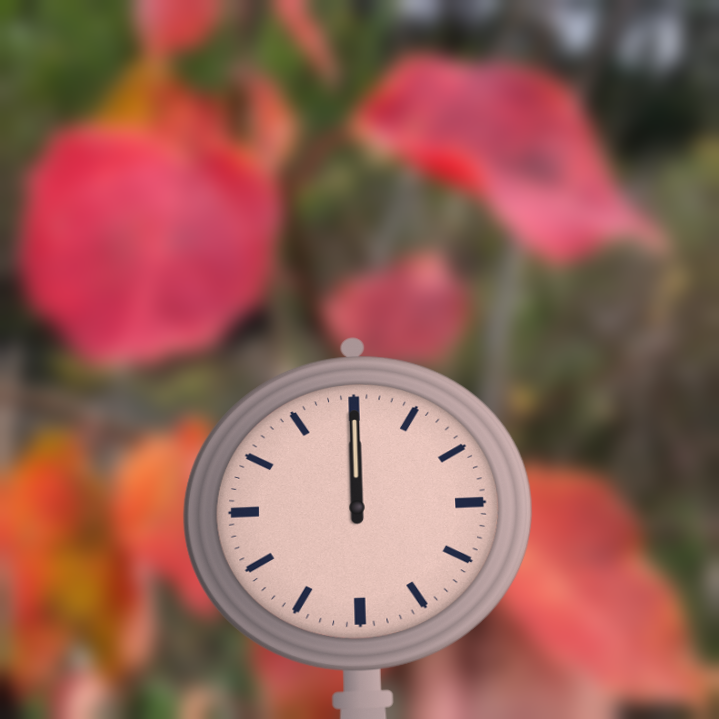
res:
h=12 m=0
